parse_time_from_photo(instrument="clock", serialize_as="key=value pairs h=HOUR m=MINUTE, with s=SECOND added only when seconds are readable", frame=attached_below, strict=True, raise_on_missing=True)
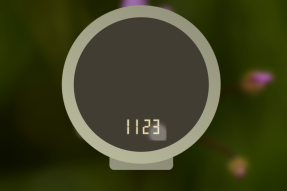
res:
h=11 m=23
